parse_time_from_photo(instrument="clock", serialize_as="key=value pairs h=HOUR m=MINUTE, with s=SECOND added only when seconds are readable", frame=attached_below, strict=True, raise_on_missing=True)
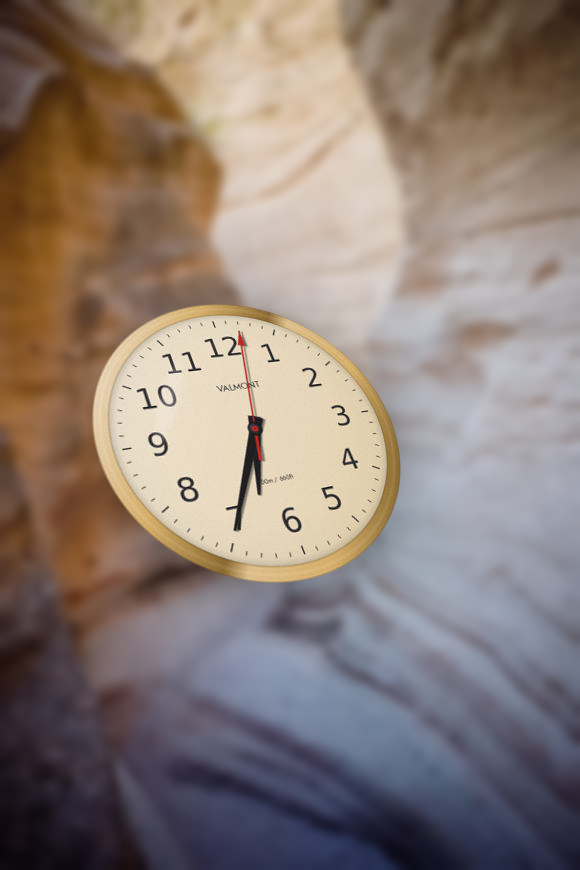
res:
h=6 m=35 s=2
